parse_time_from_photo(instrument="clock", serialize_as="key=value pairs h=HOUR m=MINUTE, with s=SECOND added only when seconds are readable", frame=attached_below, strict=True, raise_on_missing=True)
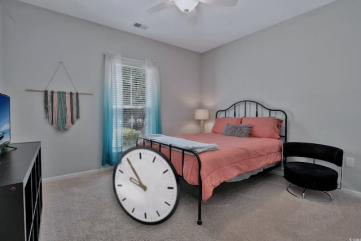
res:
h=9 m=55
